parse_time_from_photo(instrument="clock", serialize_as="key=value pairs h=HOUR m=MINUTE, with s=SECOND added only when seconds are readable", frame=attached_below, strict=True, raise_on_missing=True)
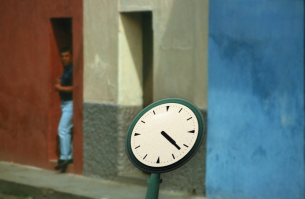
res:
h=4 m=22
